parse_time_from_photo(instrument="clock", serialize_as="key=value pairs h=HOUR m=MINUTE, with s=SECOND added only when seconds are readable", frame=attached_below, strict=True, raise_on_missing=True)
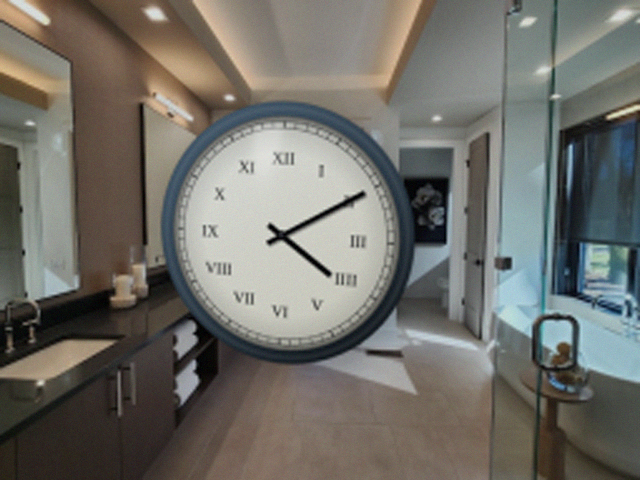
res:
h=4 m=10
